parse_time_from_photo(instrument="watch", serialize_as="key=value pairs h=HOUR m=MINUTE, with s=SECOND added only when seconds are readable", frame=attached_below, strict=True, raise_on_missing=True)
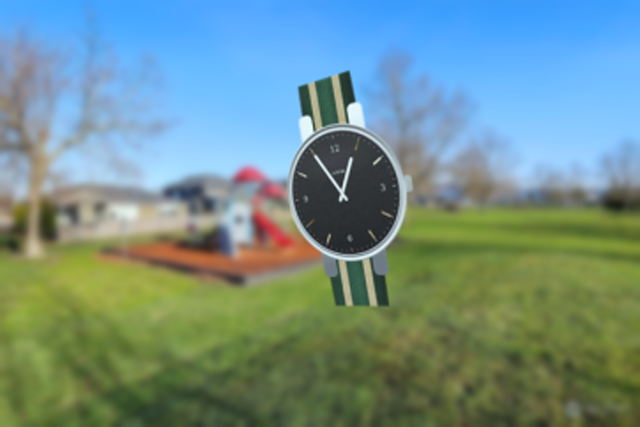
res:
h=12 m=55
